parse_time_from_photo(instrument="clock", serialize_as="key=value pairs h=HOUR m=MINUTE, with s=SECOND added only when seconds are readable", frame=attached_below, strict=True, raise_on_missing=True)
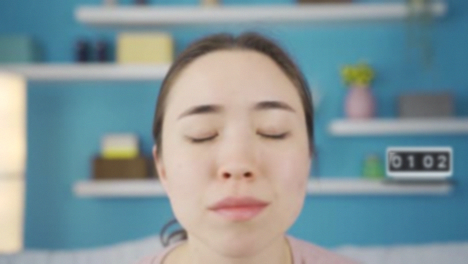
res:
h=1 m=2
